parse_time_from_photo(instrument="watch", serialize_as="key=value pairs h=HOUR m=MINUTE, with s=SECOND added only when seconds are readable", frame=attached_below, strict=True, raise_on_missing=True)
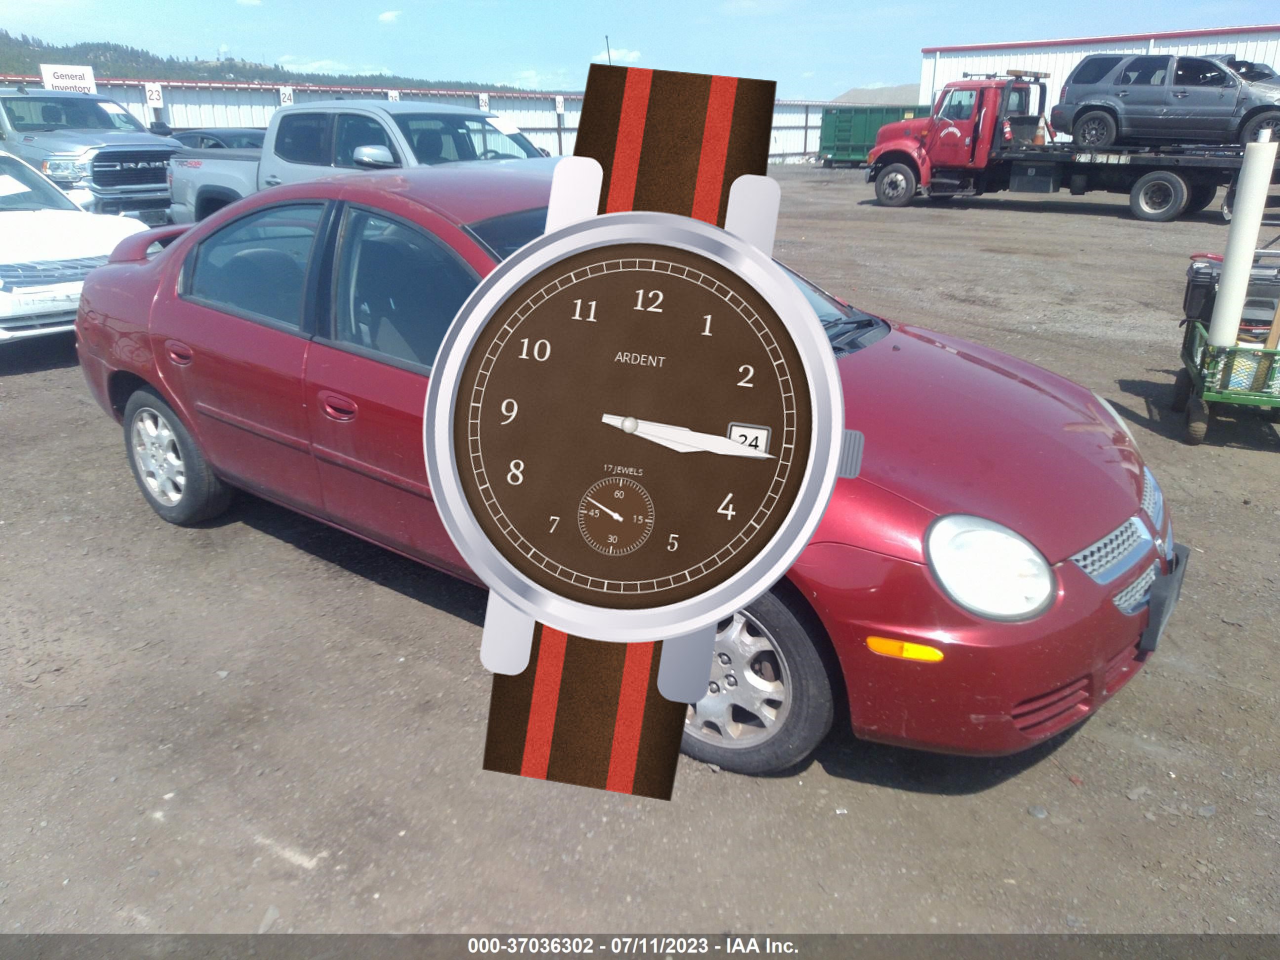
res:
h=3 m=15 s=49
